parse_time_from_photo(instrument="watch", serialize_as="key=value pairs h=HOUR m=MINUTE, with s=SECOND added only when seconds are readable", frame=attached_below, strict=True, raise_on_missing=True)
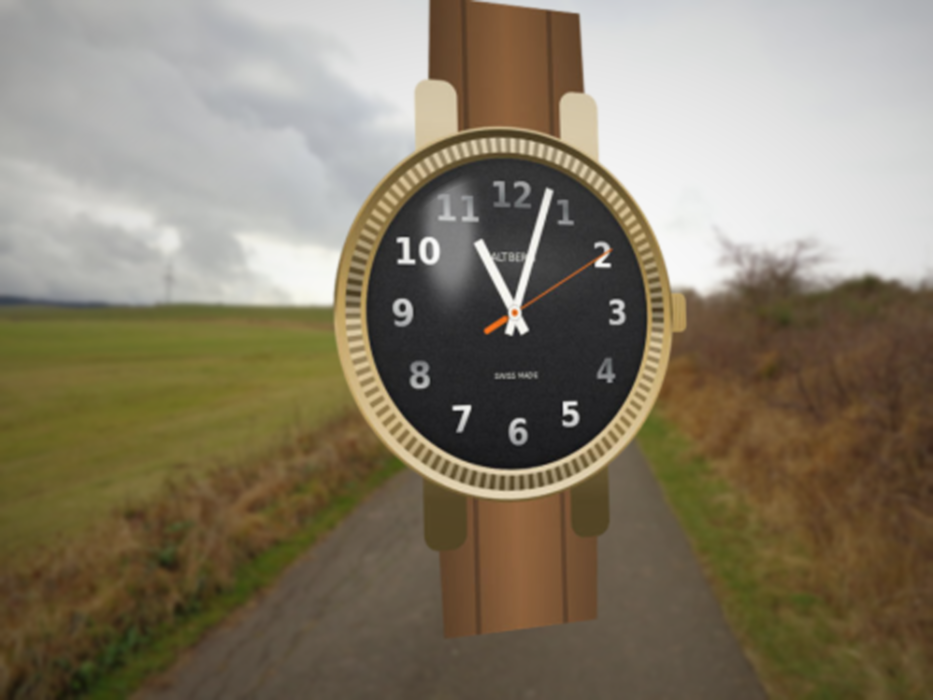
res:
h=11 m=3 s=10
